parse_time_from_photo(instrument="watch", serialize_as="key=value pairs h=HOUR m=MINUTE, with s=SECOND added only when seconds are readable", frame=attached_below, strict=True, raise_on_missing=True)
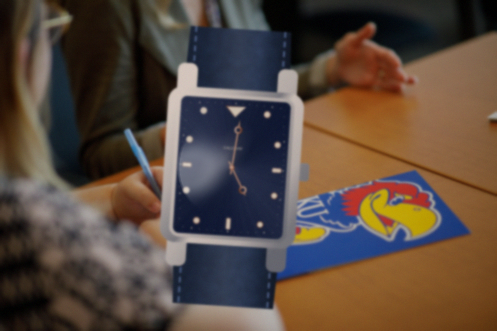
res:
h=5 m=1
